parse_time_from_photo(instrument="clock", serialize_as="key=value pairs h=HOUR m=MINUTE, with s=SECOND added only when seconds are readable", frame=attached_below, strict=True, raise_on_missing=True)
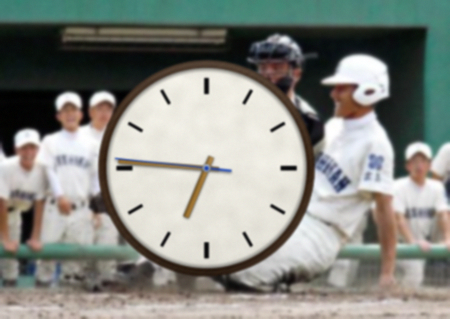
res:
h=6 m=45 s=46
